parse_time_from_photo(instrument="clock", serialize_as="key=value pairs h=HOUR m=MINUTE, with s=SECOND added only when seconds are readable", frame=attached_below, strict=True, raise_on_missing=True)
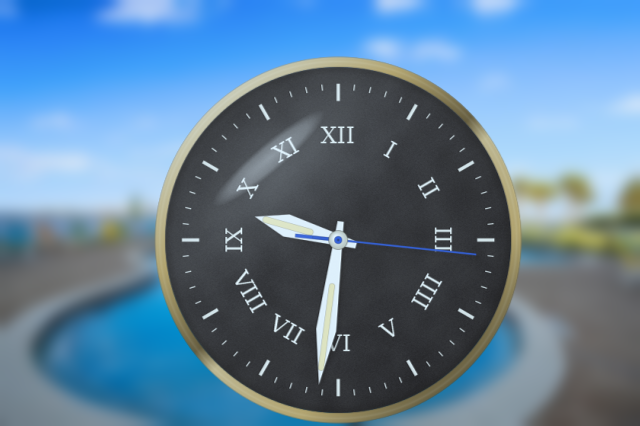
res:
h=9 m=31 s=16
